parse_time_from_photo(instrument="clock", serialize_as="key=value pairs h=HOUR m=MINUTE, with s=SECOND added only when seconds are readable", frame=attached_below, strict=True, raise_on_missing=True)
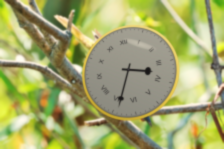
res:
h=3 m=34
